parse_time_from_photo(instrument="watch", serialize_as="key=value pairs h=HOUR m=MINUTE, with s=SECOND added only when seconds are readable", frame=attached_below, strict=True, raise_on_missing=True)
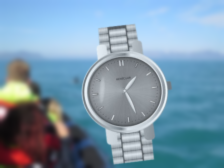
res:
h=1 m=27
